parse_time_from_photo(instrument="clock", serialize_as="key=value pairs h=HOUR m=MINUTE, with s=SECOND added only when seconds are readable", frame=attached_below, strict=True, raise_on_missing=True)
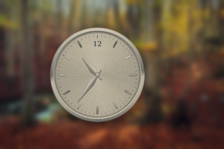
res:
h=10 m=36
